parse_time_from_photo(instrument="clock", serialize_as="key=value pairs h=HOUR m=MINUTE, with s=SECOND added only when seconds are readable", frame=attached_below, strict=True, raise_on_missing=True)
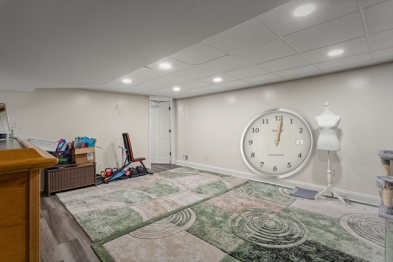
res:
h=12 m=1
